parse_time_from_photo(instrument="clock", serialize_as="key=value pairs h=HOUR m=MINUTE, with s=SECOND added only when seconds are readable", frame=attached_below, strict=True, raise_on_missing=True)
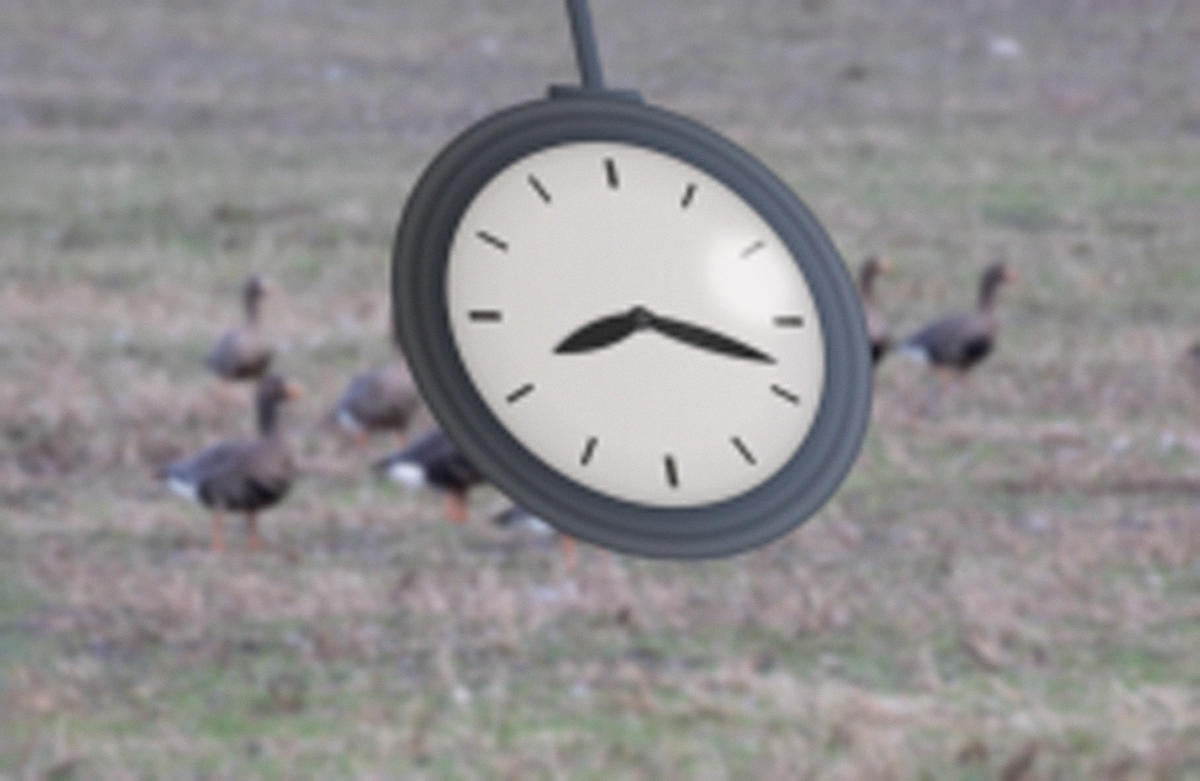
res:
h=8 m=18
